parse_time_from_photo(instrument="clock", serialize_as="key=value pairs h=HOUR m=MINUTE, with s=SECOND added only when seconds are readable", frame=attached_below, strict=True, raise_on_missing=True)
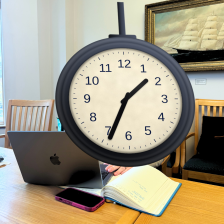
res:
h=1 m=34
